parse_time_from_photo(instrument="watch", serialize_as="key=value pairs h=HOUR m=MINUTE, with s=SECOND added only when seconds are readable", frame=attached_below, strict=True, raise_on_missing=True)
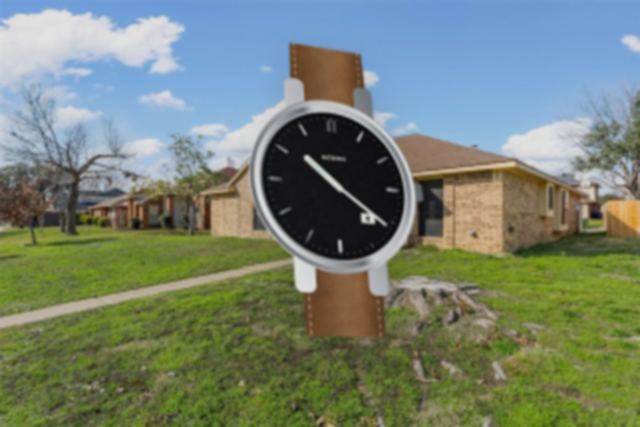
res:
h=10 m=21
